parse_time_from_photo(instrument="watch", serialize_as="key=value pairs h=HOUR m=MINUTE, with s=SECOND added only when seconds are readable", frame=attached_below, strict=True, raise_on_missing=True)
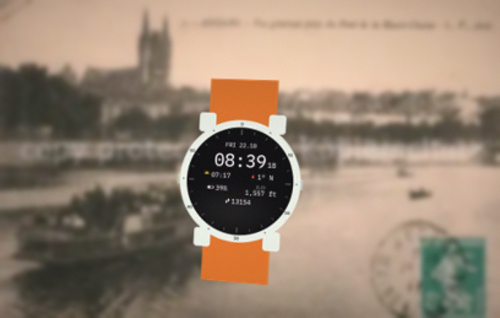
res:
h=8 m=39
